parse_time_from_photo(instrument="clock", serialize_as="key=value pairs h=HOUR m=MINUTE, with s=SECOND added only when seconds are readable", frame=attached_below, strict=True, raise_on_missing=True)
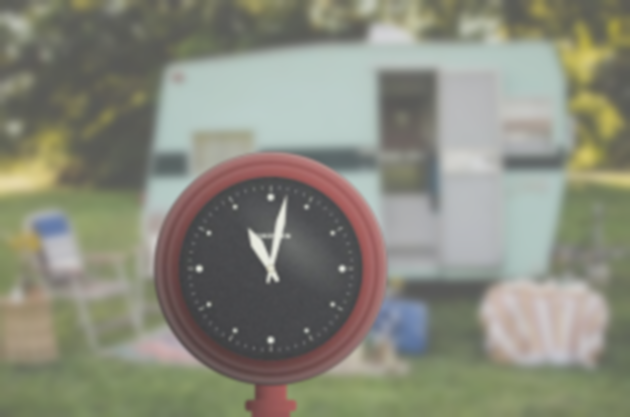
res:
h=11 m=2
